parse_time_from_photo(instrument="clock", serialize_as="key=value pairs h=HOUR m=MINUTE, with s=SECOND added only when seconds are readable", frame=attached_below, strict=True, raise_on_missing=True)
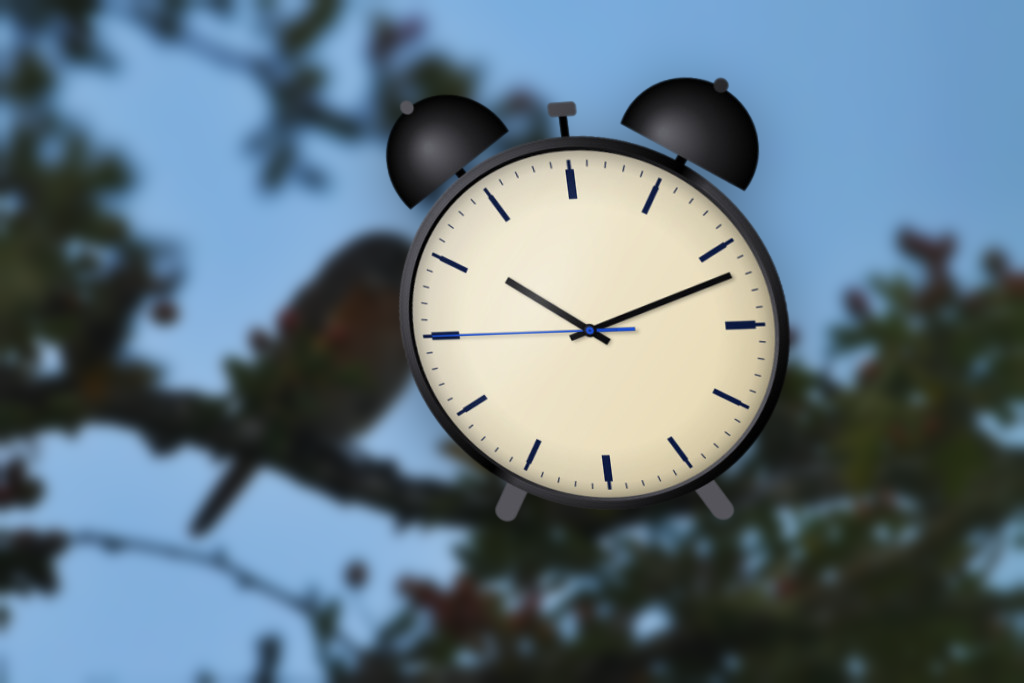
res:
h=10 m=11 s=45
